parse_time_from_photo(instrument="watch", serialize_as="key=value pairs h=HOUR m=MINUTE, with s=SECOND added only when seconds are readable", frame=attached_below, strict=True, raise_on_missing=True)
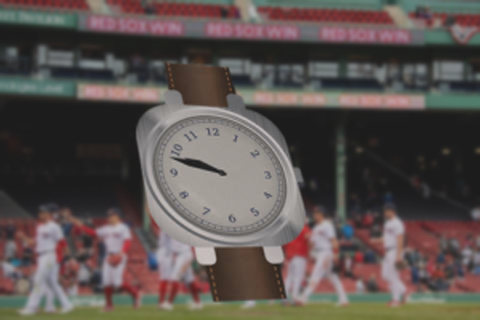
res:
h=9 m=48
